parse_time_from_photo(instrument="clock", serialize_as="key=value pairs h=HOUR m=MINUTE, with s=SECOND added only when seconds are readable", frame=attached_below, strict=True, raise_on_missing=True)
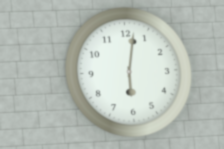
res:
h=6 m=2
